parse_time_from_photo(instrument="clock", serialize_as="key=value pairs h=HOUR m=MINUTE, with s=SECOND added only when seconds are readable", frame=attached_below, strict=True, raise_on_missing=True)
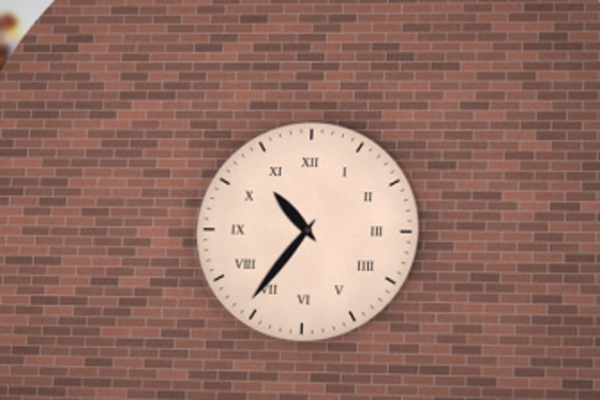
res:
h=10 m=36
